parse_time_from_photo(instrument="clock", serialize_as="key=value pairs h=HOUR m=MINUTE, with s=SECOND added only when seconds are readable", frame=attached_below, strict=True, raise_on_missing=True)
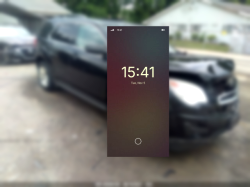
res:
h=15 m=41
